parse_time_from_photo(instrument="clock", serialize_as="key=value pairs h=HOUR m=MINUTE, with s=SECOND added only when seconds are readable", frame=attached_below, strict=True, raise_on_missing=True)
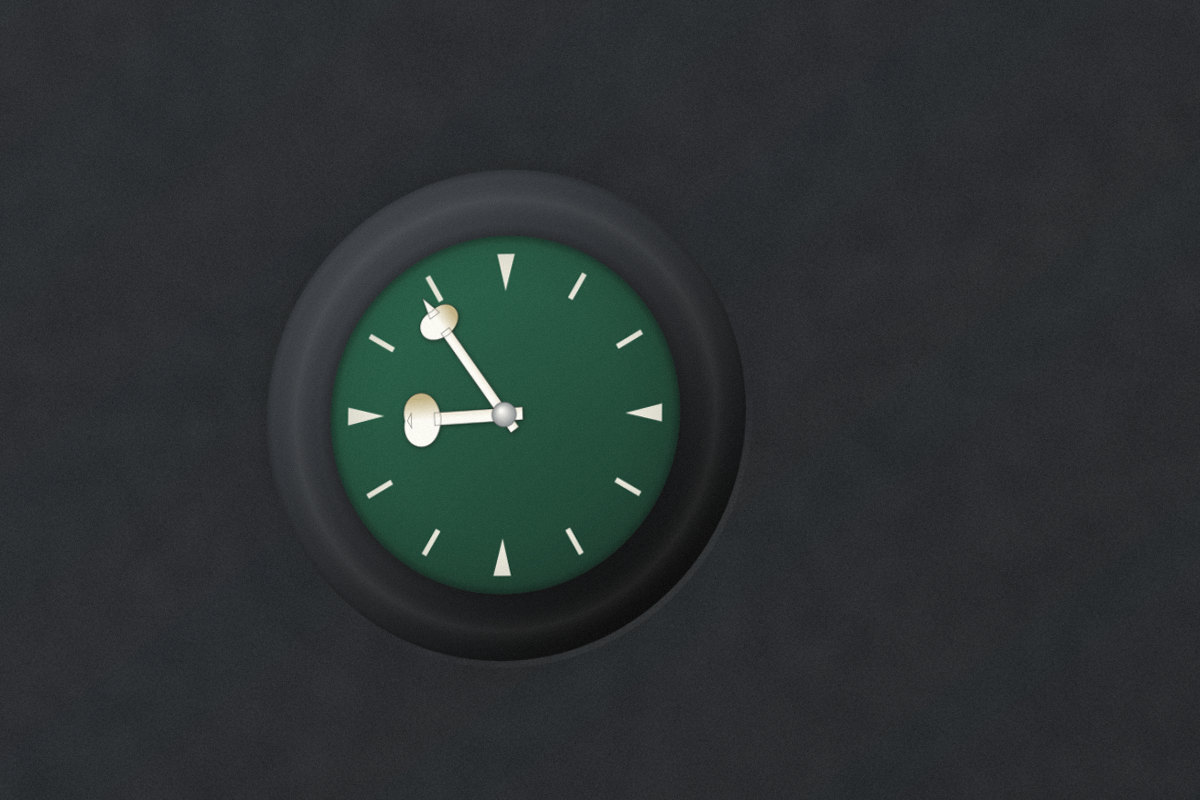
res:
h=8 m=54
